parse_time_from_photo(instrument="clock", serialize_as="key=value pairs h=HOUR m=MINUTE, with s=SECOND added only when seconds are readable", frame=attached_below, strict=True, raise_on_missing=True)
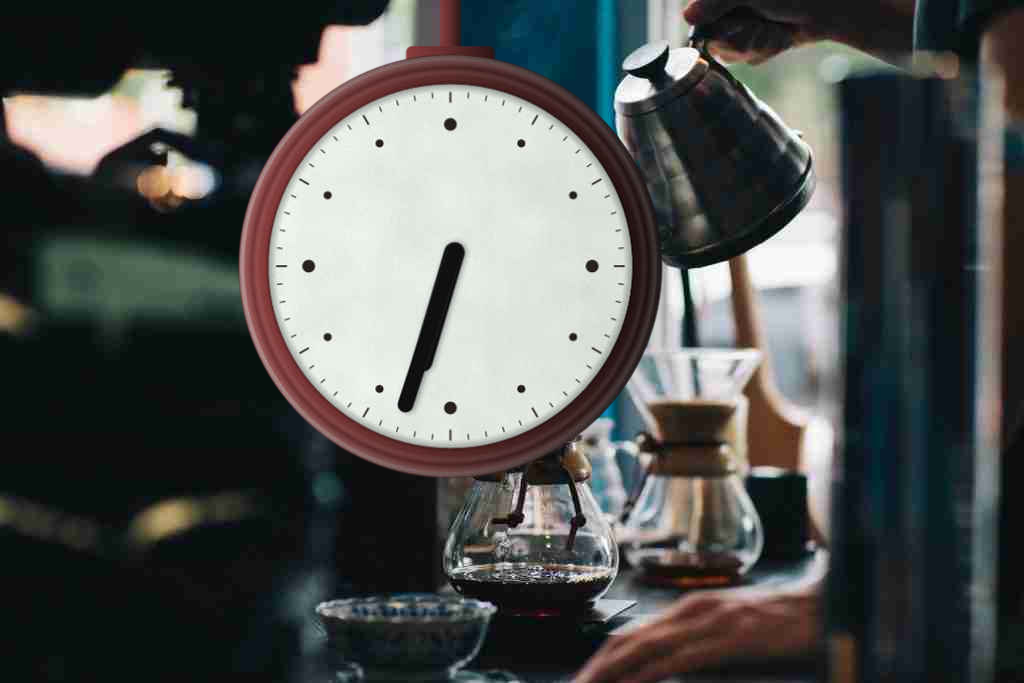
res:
h=6 m=33
